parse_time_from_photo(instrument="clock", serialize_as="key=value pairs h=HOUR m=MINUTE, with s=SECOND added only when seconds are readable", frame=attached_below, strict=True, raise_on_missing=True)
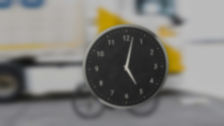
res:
h=5 m=2
